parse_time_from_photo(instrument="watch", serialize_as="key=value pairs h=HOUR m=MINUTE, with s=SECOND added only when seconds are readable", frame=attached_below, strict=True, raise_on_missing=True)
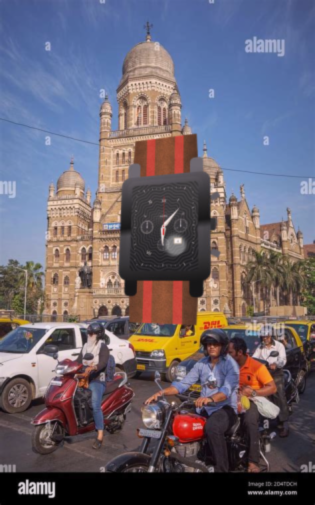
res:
h=6 m=7
